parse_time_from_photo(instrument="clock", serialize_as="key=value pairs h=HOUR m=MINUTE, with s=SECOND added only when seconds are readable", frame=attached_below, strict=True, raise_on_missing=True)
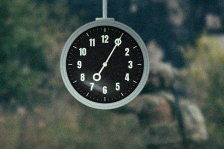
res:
h=7 m=5
